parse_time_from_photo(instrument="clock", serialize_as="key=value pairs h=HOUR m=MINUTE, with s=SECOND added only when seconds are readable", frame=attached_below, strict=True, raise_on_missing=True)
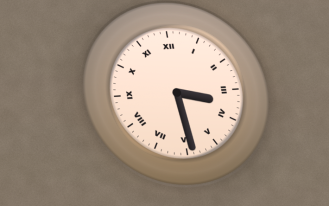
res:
h=3 m=29
